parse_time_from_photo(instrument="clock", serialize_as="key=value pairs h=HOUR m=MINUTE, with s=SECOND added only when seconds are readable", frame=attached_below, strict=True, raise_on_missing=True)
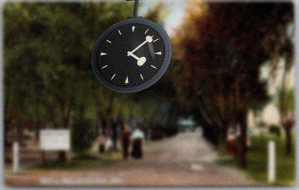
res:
h=4 m=8
